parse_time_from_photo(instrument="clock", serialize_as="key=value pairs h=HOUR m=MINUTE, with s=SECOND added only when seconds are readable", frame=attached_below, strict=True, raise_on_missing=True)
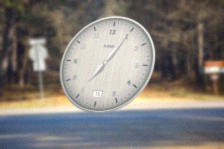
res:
h=7 m=5
